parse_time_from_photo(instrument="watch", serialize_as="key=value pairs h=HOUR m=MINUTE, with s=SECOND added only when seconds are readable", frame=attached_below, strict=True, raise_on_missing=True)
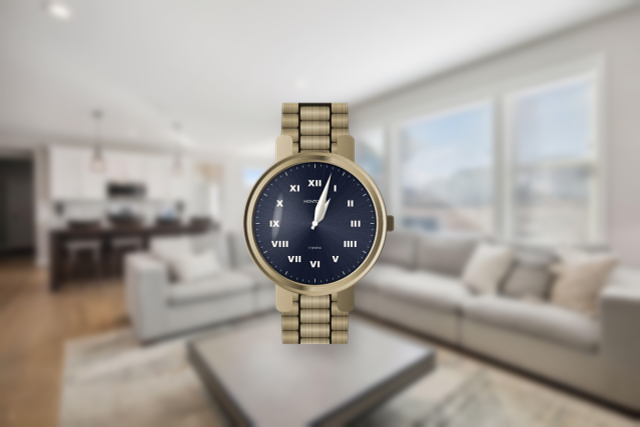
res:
h=1 m=3
